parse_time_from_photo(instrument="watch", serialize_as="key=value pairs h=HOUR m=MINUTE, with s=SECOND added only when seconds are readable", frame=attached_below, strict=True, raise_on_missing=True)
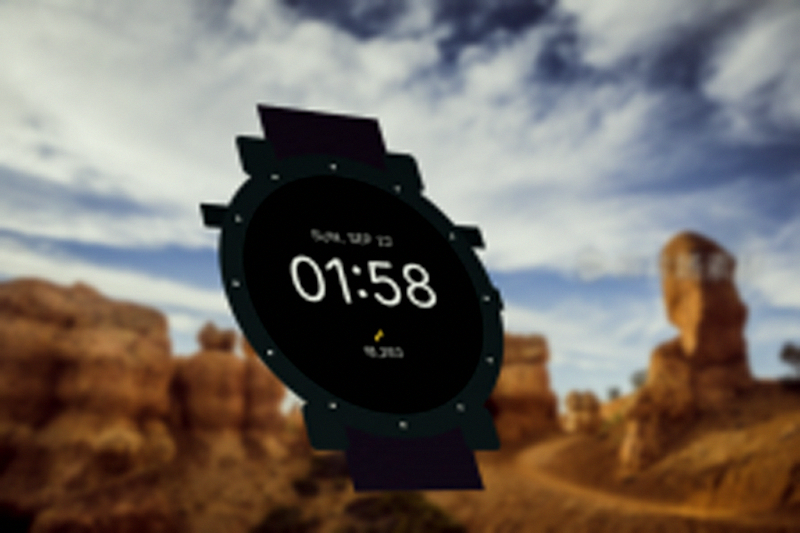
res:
h=1 m=58
